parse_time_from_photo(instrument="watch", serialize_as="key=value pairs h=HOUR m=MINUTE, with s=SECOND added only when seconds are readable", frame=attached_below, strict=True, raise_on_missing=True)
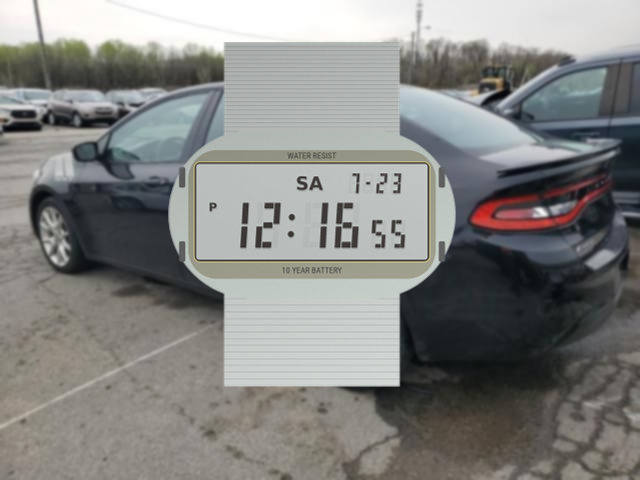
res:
h=12 m=16 s=55
